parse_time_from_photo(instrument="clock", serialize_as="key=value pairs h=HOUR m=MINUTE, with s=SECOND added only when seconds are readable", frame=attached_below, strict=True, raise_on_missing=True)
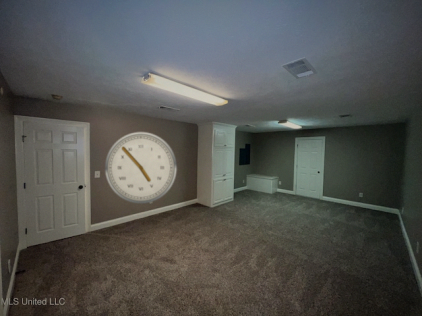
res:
h=4 m=53
